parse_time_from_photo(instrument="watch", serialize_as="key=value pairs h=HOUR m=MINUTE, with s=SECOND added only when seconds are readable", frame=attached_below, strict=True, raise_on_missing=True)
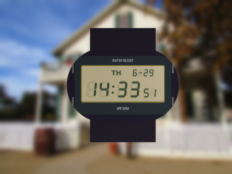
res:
h=14 m=33 s=51
